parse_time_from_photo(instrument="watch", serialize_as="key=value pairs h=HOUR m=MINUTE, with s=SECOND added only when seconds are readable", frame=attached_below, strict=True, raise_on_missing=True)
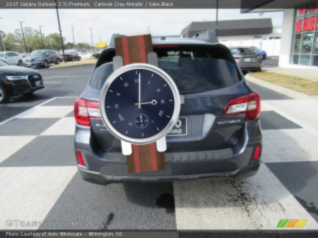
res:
h=3 m=1
